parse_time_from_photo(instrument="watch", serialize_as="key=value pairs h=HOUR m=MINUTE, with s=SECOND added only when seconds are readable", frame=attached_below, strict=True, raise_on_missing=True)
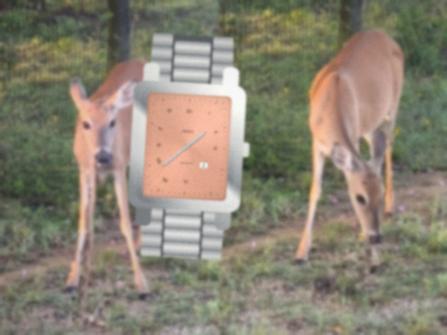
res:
h=1 m=38
